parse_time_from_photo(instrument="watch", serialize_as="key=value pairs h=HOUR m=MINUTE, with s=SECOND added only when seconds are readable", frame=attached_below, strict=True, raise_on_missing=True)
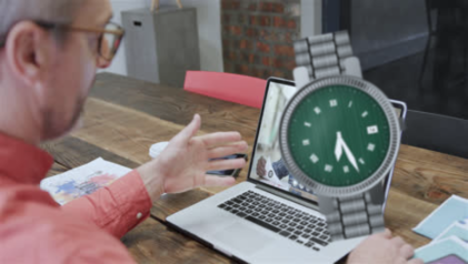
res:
h=6 m=27
